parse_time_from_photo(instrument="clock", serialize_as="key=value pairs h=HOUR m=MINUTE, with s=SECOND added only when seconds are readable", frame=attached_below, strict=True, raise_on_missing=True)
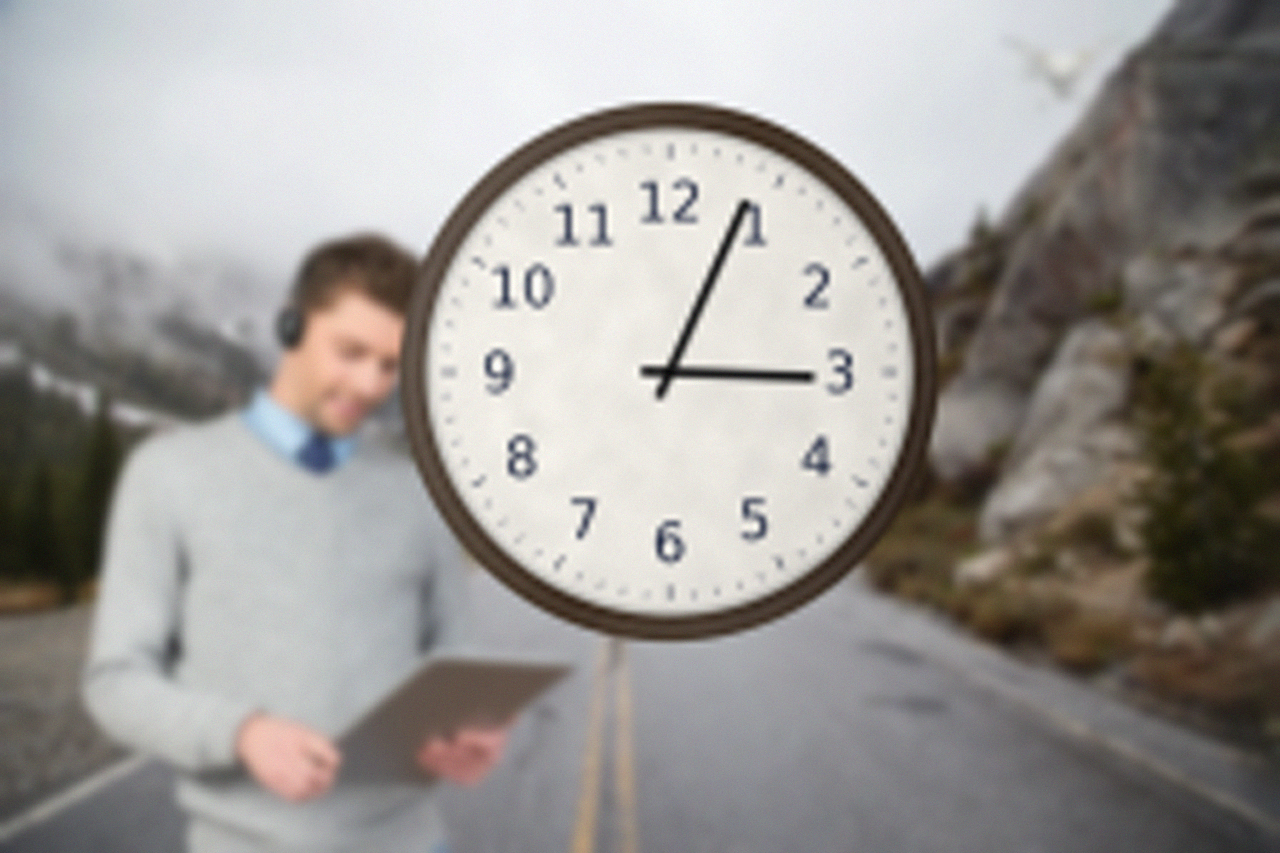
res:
h=3 m=4
